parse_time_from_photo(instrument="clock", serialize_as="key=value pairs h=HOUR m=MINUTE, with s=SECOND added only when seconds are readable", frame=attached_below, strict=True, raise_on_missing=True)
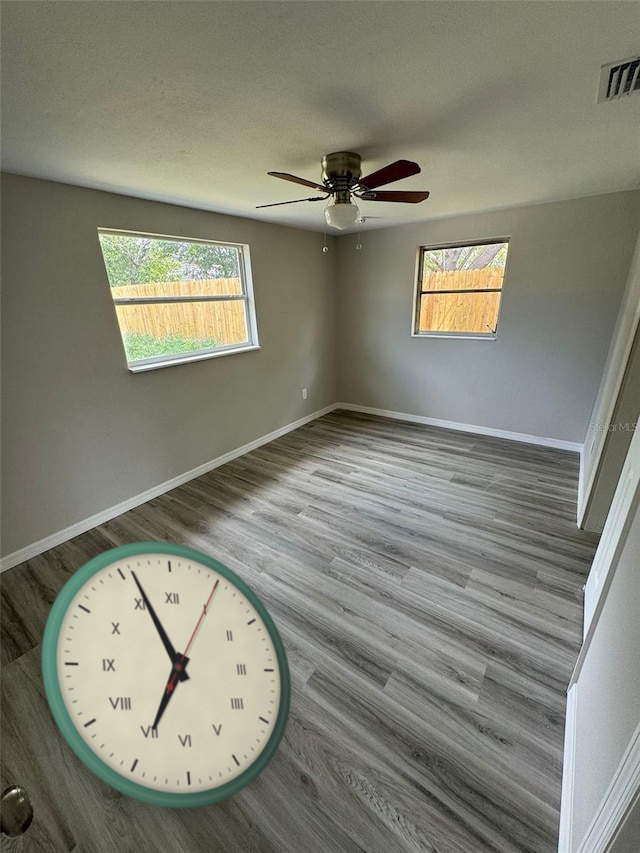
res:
h=6 m=56 s=5
